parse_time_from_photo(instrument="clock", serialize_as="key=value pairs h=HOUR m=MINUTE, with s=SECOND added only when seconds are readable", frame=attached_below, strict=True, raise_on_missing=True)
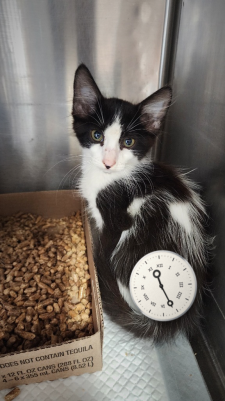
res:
h=11 m=26
